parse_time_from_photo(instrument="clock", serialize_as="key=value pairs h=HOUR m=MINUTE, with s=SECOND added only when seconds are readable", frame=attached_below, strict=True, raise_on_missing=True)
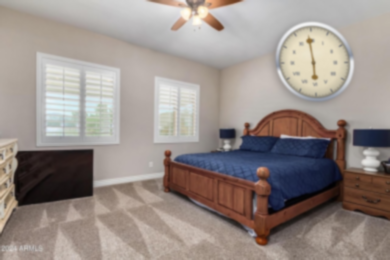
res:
h=5 m=59
